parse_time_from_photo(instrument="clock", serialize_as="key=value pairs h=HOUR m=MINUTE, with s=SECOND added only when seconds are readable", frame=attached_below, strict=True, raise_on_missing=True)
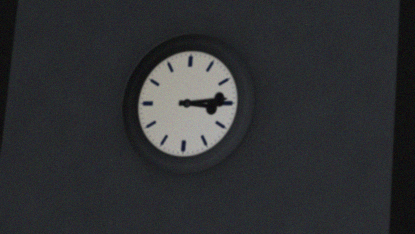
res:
h=3 m=14
